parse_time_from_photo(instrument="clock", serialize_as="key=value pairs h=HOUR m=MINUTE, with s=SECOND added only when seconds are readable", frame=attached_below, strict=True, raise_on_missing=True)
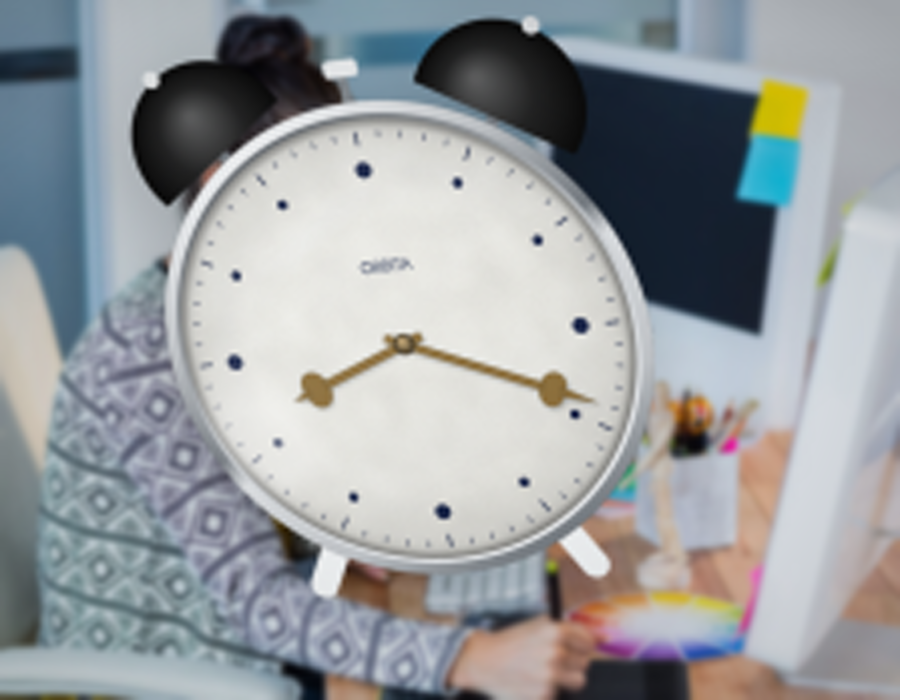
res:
h=8 m=19
